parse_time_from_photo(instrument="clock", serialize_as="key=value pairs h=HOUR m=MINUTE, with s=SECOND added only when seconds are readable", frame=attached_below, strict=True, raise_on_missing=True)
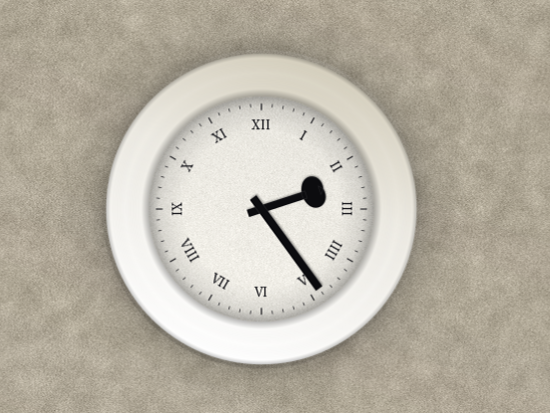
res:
h=2 m=24
